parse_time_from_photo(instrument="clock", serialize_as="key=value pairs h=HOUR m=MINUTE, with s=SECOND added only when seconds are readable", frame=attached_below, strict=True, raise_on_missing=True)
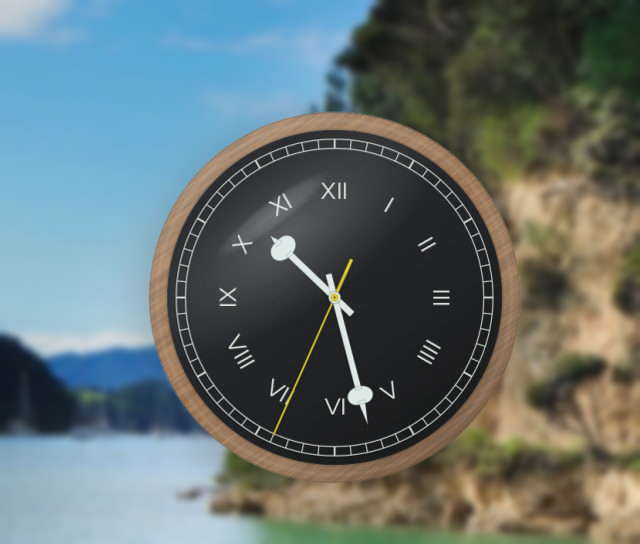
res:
h=10 m=27 s=34
